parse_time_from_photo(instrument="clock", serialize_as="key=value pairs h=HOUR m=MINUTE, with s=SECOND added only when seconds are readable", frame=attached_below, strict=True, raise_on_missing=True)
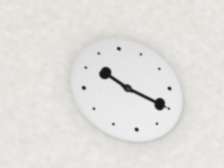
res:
h=10 m=20
